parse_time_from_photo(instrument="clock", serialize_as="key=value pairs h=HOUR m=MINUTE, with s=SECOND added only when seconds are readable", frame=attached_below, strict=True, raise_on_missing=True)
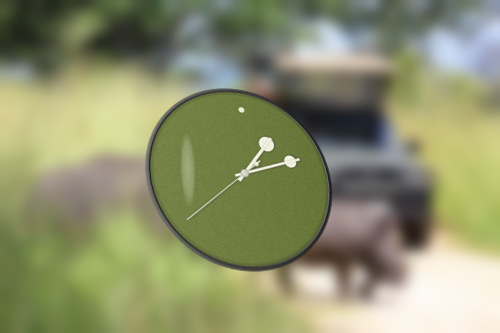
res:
h=1 m=11 s=38
